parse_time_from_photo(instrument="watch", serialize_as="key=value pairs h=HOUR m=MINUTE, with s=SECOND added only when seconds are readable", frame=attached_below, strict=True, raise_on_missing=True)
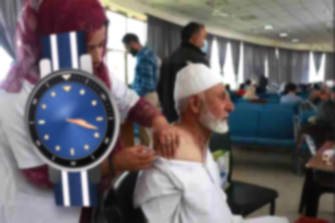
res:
h=3 m=18
